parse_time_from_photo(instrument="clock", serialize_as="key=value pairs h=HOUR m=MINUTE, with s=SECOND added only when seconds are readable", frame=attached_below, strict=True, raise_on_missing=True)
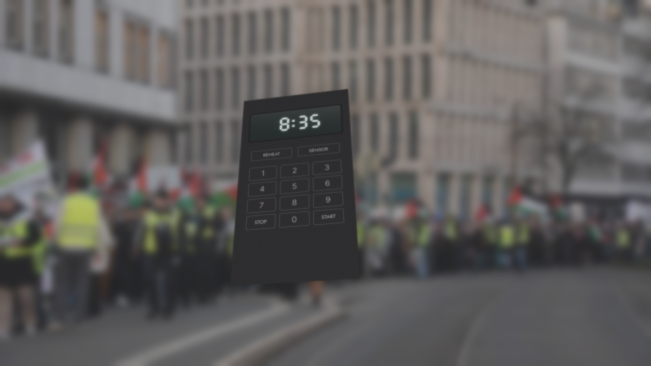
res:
h=8 m=35
